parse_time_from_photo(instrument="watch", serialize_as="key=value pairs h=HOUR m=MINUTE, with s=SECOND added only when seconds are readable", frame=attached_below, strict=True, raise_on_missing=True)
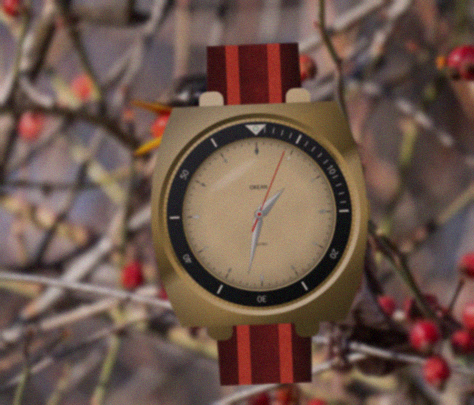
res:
h=1 m=32 s=4
